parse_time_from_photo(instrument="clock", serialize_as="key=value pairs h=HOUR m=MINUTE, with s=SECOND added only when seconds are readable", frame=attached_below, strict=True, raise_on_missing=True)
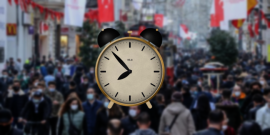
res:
h=7 m=53
